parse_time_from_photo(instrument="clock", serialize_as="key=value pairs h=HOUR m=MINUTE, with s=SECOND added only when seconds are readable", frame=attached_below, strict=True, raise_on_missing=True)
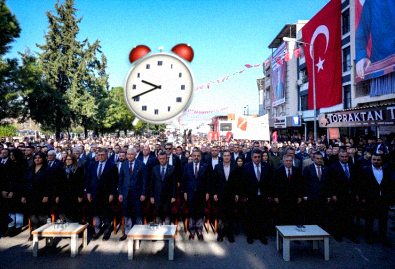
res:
h=9 m=41
